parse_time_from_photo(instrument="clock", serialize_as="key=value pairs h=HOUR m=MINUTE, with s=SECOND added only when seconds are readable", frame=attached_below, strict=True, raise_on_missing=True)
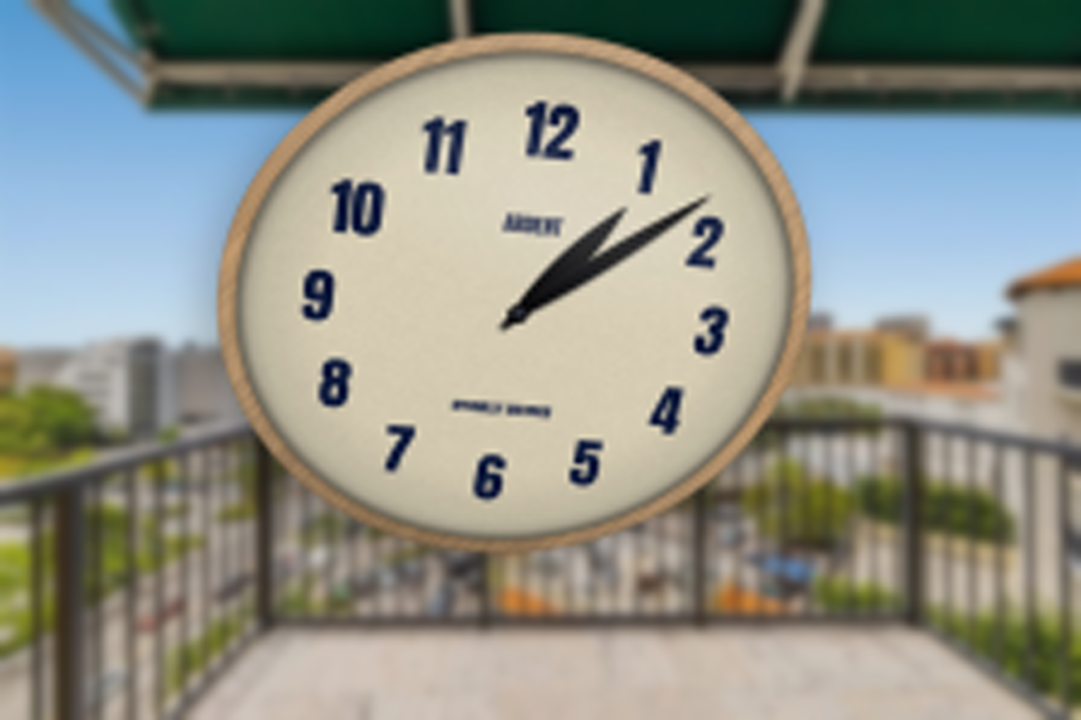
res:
h=1 m=8
